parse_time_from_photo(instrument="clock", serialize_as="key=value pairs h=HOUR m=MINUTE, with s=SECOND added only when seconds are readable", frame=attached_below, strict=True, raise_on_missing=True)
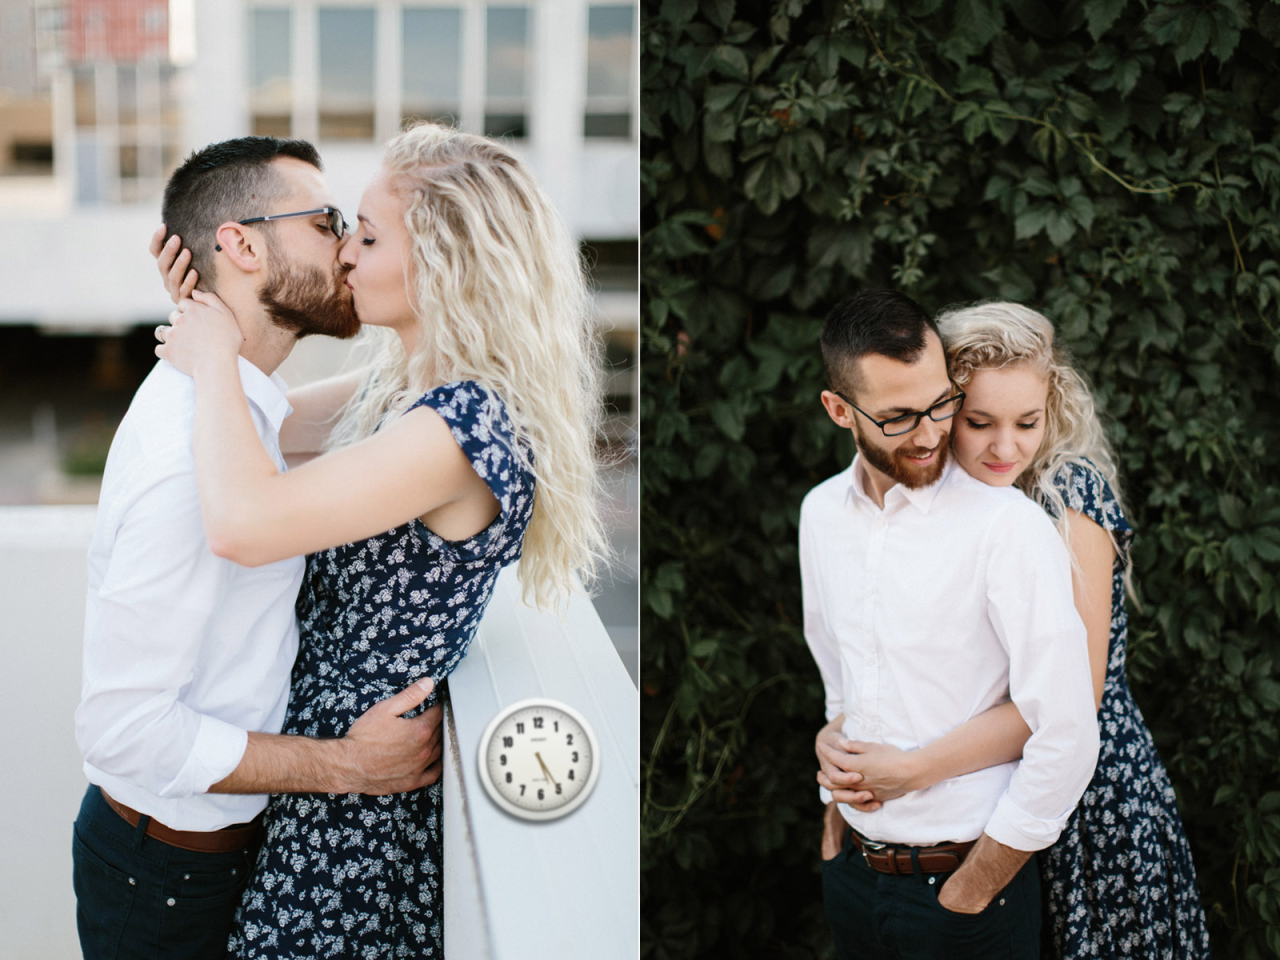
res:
h=5 m=25
